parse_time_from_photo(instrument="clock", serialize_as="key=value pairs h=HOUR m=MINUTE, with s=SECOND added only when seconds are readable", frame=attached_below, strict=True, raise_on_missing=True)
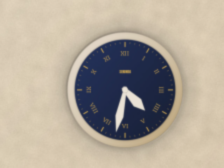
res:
h=4 m=32
